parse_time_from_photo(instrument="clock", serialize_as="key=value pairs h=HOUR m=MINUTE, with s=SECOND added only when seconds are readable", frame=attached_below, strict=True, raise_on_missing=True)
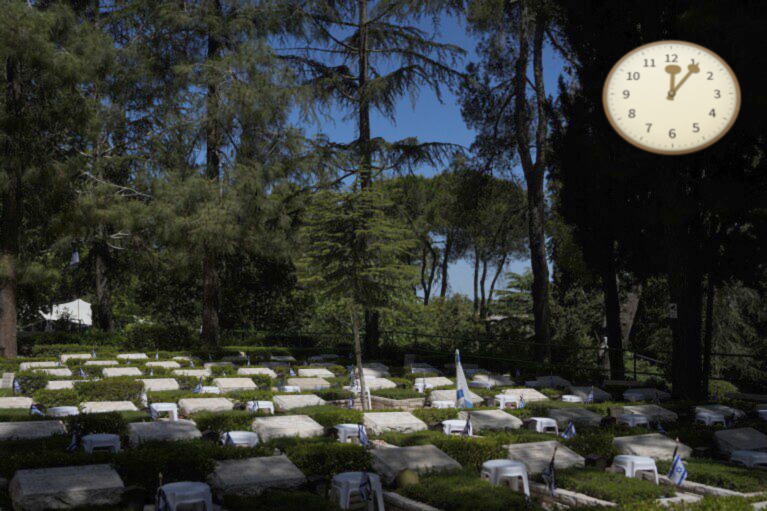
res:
h=12 m=6
